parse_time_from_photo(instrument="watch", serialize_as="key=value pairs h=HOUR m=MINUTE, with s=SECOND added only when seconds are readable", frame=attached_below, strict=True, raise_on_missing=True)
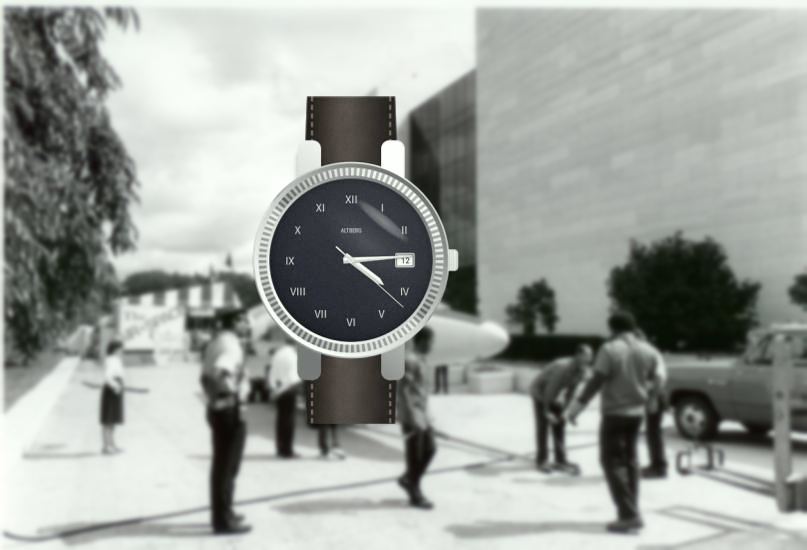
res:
h=4 m=14 s=22
